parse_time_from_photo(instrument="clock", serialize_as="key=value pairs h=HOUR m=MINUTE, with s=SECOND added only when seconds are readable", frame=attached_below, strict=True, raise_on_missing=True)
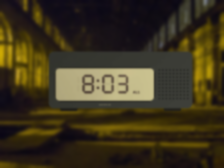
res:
h=8 m=3
